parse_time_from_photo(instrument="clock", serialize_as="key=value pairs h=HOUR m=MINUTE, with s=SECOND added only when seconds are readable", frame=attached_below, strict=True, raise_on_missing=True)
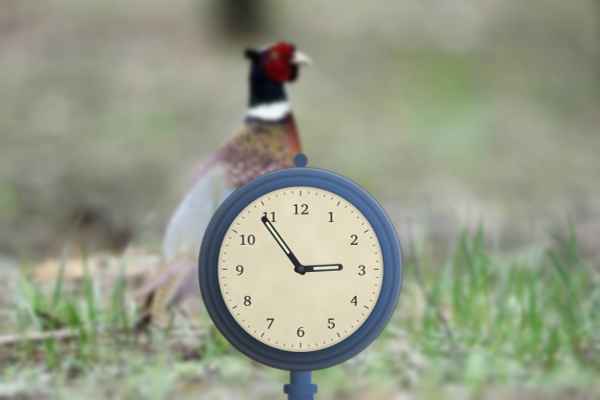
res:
h=2 m=54
